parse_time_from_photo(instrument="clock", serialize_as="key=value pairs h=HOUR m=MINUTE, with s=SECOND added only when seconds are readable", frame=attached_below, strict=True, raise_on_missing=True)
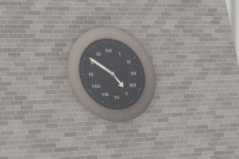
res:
h=4 m=51
